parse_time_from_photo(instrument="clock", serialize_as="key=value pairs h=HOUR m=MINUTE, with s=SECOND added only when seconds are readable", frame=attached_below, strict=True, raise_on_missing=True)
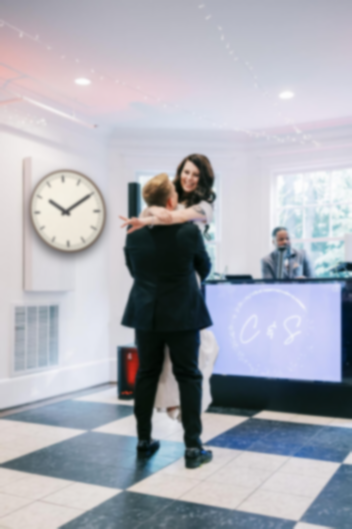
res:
h=10 m=10
